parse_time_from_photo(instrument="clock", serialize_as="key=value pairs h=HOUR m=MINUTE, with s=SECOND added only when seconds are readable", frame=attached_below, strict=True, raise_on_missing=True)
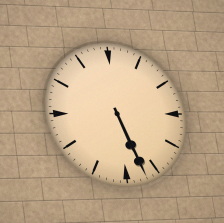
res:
h=5 m=27
